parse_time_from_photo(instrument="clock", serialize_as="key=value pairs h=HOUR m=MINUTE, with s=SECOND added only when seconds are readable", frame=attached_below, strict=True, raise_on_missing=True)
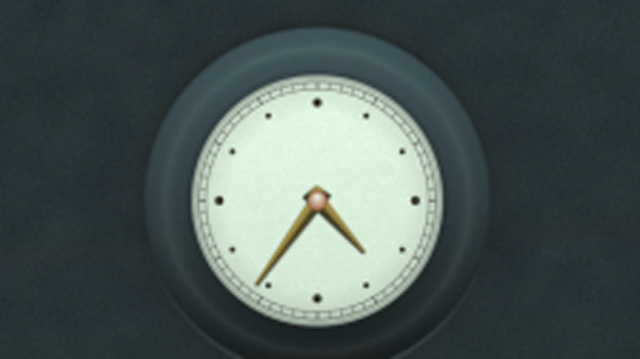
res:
h=4 m=36
